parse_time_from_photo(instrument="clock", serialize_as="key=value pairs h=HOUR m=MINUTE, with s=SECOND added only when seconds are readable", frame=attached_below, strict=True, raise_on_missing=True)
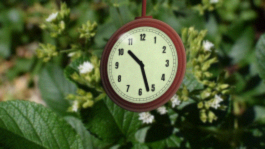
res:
h=10 m=27
